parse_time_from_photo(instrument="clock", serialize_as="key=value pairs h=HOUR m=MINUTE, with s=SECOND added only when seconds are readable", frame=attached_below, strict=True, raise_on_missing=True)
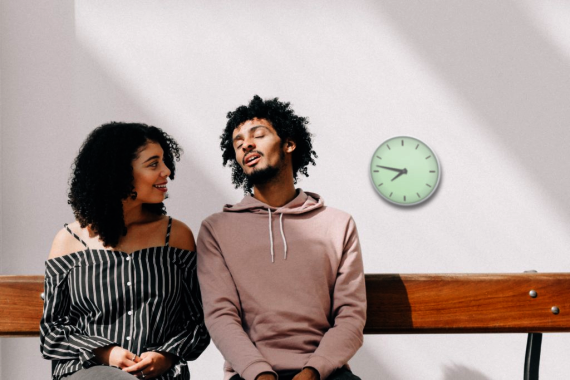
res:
h=7 m=47
